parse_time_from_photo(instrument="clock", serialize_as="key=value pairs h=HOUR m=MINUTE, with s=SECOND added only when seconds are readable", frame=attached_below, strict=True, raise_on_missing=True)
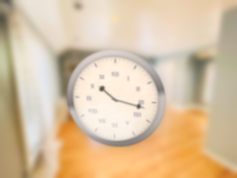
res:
h=10 m=17
